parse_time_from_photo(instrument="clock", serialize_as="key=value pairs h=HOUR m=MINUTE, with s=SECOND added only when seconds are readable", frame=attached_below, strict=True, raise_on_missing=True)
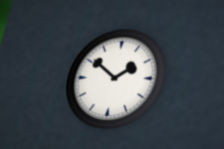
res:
h=1 m=51
